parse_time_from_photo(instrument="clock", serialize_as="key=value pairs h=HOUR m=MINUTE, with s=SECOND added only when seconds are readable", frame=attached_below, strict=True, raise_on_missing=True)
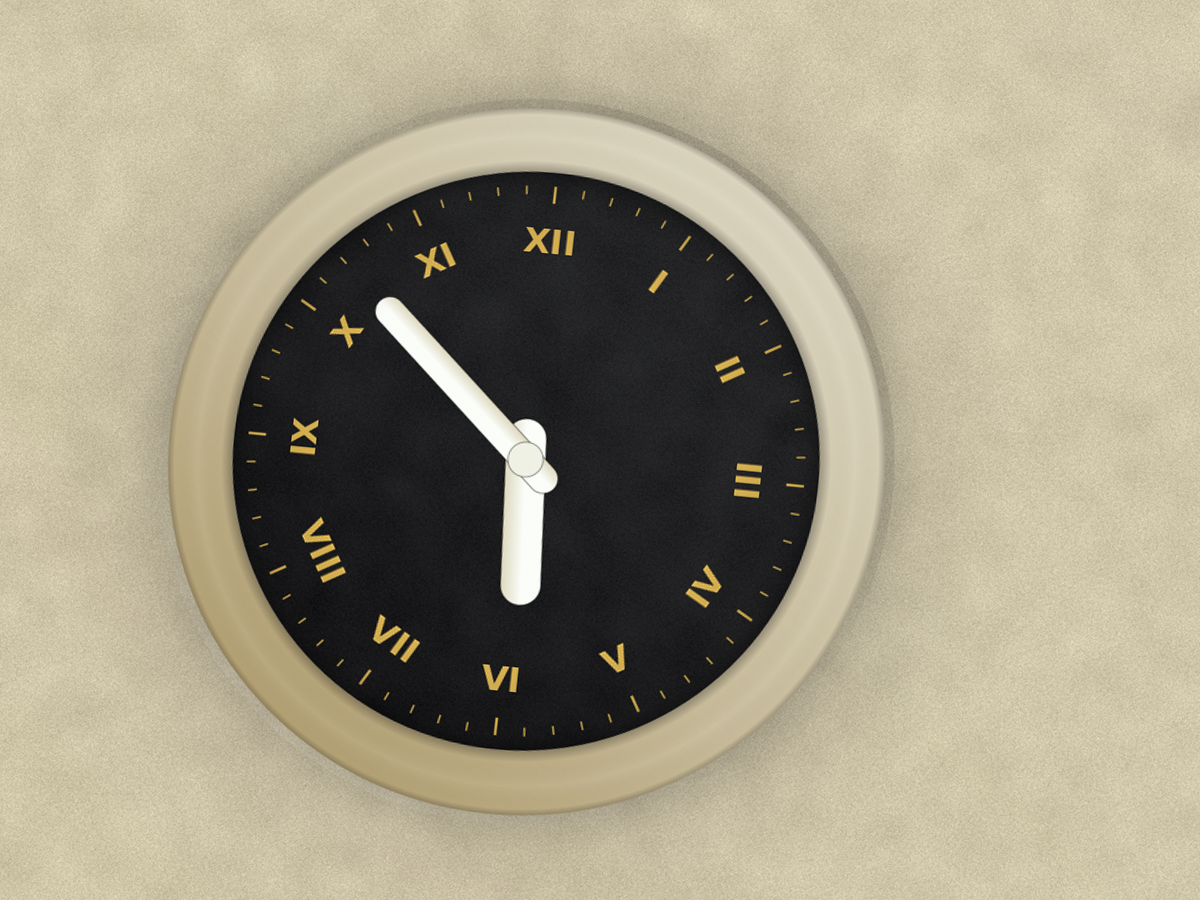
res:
h=5 m=52
